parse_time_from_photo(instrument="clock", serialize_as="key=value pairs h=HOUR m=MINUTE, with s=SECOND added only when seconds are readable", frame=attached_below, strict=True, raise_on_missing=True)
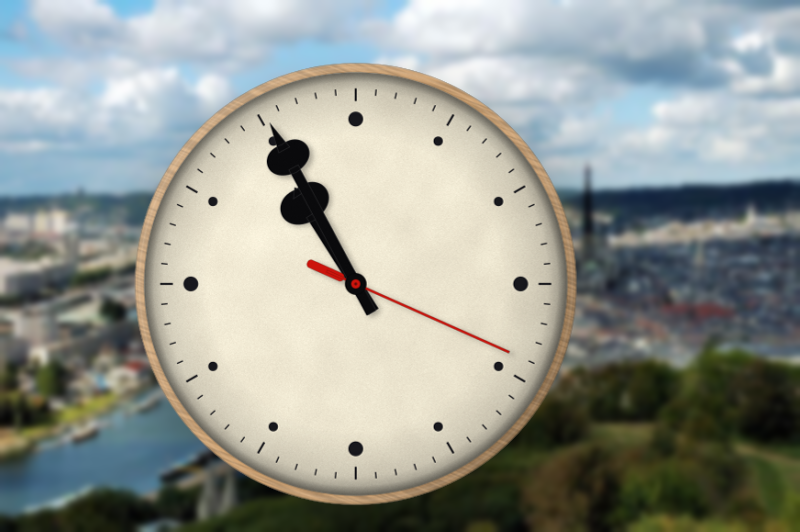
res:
h=10 m=55 s=19
